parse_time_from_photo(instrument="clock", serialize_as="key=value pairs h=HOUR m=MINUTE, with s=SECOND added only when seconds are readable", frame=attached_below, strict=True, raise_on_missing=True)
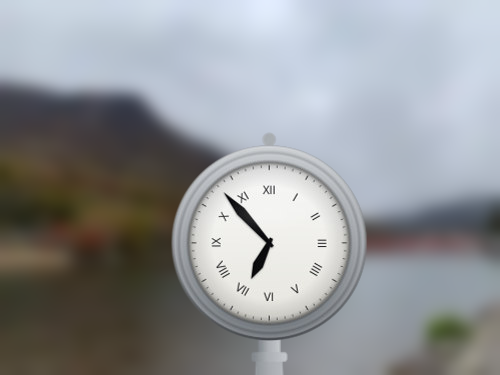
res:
h=6 m=53
